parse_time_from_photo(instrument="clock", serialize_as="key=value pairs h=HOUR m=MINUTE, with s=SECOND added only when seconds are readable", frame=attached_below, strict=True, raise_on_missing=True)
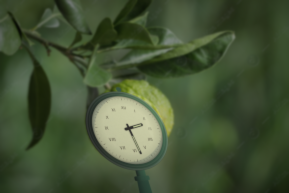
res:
h=2 m=28
